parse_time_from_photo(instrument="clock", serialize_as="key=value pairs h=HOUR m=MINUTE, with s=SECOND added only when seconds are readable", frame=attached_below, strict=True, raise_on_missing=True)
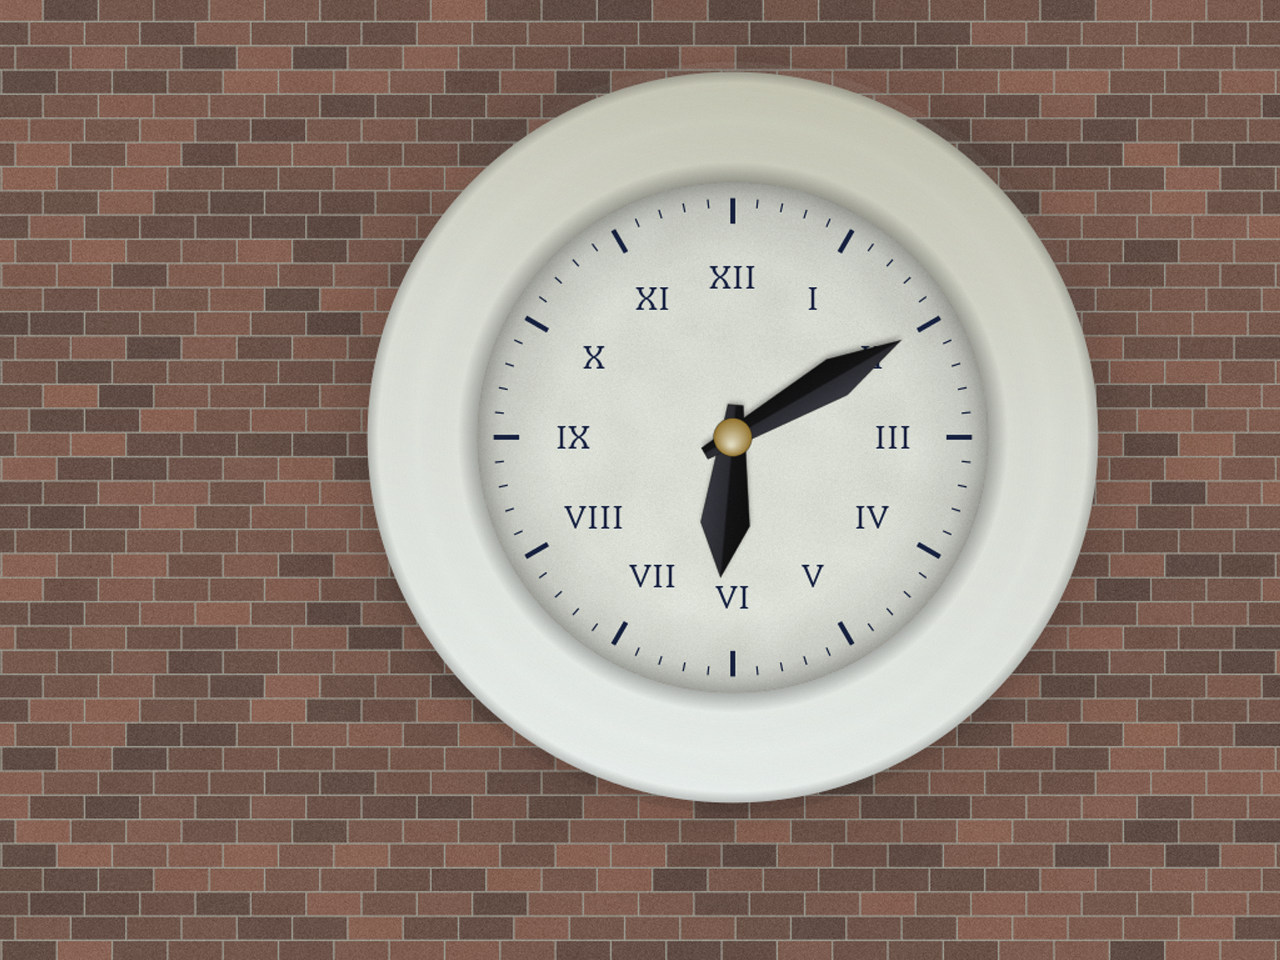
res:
h=6 m=10
